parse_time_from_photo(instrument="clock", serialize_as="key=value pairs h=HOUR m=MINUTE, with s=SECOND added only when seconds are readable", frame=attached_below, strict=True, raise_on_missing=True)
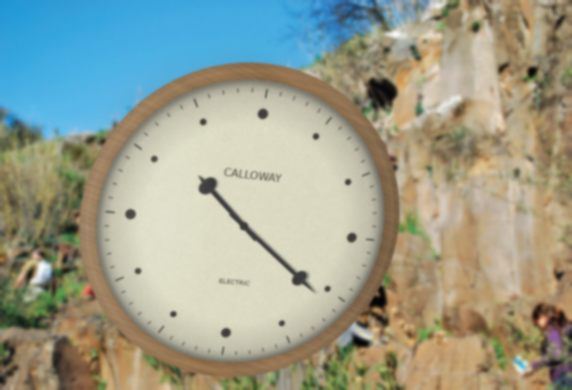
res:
h=10 m=21
